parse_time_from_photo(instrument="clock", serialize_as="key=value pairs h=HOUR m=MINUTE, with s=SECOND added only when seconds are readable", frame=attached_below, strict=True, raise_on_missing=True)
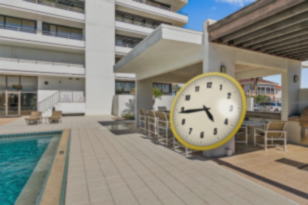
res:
h=4 m=44
